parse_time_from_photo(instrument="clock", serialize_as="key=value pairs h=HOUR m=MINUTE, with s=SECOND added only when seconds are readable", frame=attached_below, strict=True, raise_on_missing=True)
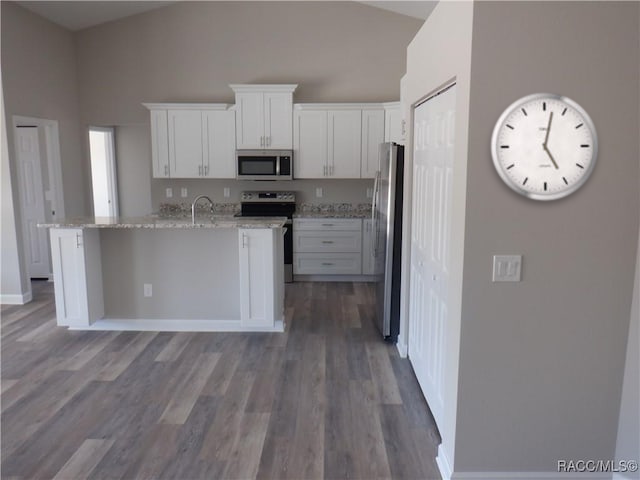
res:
h=5 m=2
